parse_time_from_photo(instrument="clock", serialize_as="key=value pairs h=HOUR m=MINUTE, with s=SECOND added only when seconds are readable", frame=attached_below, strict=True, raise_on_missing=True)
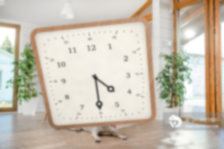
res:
h=4 m=30
